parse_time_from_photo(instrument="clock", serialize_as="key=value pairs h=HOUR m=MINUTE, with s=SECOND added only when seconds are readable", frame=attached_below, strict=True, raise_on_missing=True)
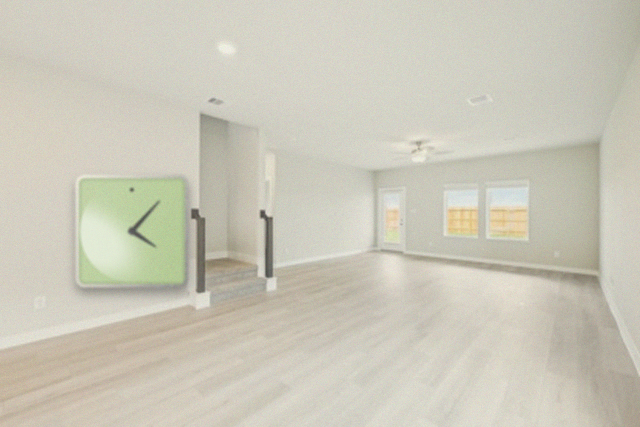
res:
h=4 m=7
